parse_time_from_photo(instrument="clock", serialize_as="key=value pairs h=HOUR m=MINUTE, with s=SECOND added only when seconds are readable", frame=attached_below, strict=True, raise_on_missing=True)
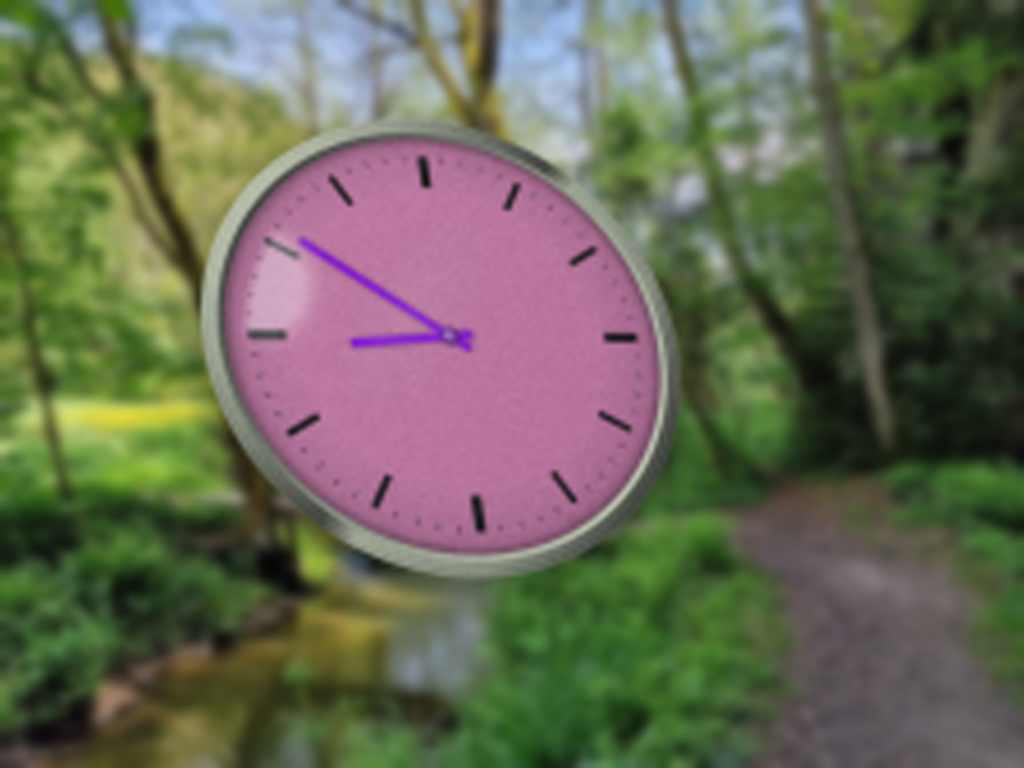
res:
h=8 m=51
